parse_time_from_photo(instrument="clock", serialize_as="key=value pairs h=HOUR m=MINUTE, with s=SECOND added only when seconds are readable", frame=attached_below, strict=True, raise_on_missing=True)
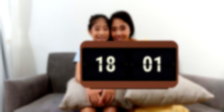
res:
h=18 m=1
